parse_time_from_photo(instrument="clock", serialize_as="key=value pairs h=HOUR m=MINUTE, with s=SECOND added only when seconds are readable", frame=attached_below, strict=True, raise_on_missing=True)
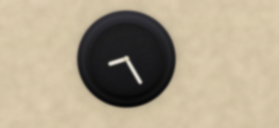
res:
h=8 m=25
